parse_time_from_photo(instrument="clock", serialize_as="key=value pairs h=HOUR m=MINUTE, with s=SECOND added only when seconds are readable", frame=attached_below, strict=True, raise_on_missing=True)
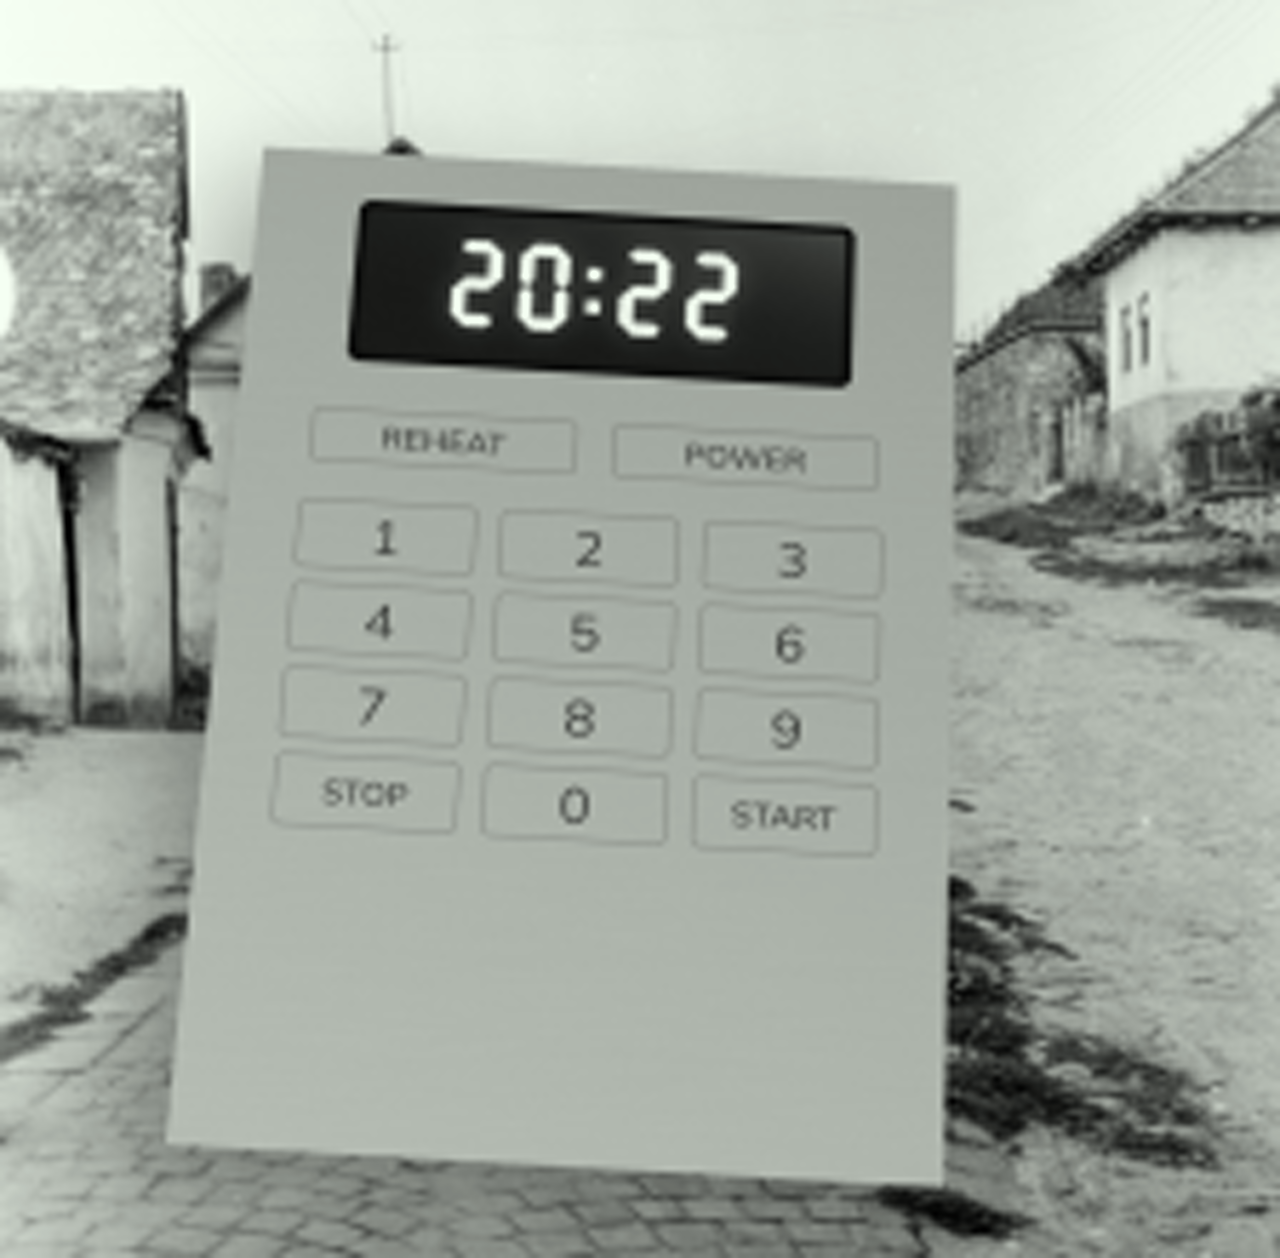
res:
h=20 m=22
